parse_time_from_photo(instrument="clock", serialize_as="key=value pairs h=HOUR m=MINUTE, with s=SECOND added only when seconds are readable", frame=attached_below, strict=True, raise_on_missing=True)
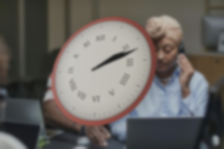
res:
h=2 m=12
